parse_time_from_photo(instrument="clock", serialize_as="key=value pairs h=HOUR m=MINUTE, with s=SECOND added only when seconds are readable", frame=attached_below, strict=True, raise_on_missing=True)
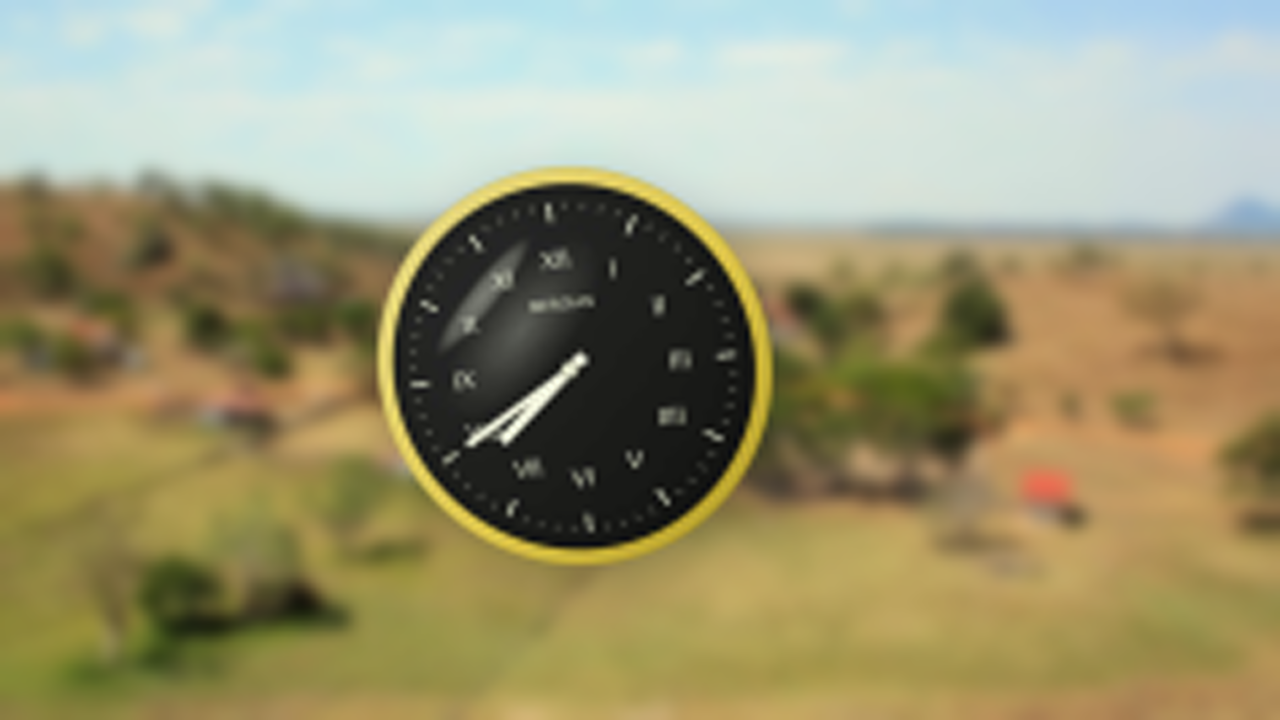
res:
h=7 m=40
